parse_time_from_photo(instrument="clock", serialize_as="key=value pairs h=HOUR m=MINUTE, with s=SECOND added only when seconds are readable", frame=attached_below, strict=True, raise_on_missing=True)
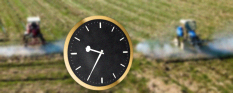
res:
h=9 m=35
